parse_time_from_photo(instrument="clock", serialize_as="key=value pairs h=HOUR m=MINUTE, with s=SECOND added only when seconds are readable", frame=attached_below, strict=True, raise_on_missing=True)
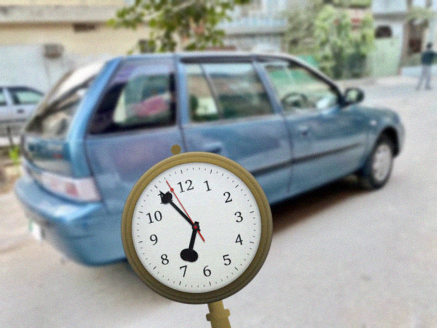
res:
h=6 m=54 s=57
